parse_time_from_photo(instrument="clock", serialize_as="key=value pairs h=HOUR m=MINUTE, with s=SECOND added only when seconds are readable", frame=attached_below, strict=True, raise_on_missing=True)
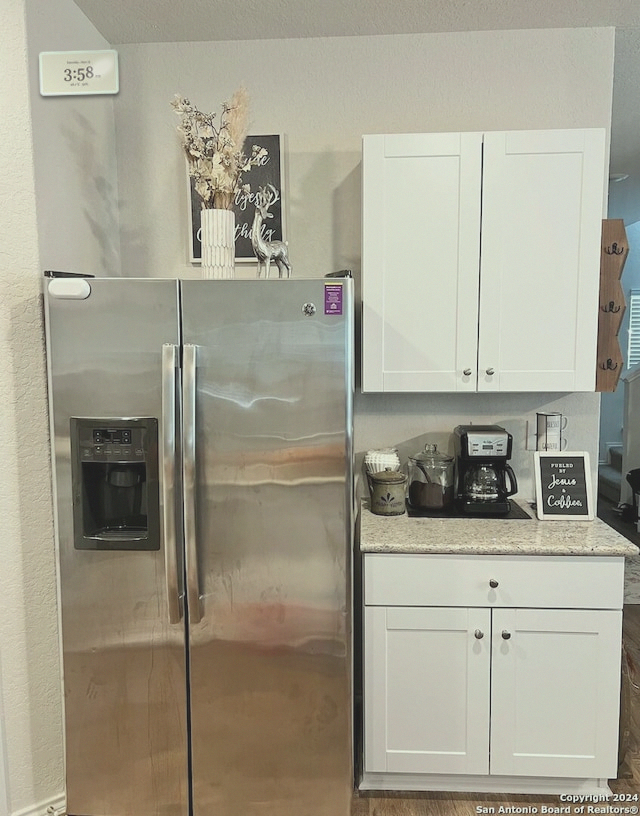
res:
h=3 m=58
